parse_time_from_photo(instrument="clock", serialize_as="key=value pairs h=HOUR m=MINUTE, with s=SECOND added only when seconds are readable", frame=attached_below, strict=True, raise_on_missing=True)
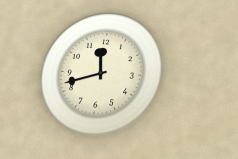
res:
h=11 m=42
